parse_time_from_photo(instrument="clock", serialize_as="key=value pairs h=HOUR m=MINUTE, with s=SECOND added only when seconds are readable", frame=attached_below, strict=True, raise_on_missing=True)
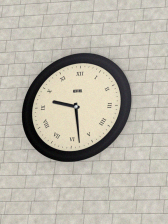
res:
h=9 m=28
